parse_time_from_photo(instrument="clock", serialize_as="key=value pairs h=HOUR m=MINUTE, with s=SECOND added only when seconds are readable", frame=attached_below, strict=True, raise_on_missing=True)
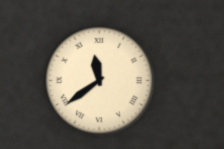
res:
h=11 m=39
